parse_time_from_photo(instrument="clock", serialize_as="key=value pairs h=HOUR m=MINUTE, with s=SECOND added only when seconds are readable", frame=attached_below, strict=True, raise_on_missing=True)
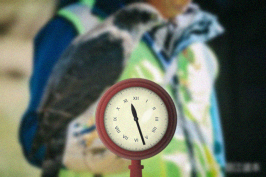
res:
h=11 m=27
